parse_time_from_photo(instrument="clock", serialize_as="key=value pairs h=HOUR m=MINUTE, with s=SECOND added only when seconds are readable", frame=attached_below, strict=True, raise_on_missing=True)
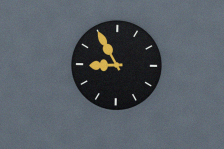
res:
h=8 m=55
